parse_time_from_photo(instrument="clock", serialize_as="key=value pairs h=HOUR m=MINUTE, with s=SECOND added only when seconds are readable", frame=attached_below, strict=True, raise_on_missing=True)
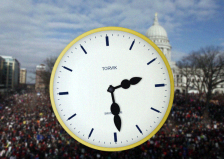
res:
h=2 m=29
